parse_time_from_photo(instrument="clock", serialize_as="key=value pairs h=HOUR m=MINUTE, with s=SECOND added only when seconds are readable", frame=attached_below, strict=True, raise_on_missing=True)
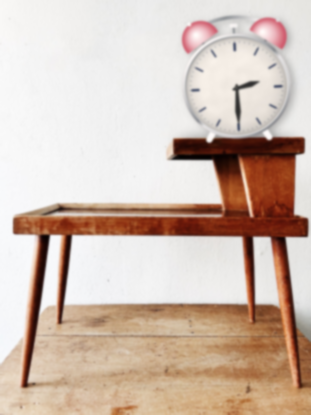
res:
h=2 m=30
